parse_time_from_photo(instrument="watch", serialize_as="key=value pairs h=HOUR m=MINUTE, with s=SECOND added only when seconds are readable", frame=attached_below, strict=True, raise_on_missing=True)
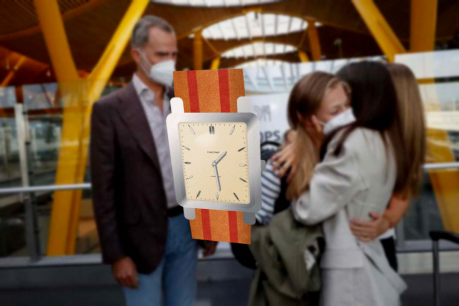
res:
h=1 m=29
